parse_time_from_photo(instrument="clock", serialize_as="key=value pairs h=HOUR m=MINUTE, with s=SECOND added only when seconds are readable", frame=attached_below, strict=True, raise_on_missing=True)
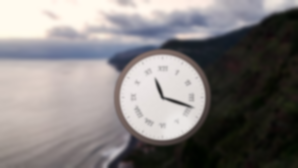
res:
h=11 m=18
